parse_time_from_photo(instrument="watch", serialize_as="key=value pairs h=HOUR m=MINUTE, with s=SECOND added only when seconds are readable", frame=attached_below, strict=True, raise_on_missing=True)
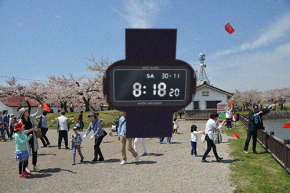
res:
h=8 m=18 s=20
